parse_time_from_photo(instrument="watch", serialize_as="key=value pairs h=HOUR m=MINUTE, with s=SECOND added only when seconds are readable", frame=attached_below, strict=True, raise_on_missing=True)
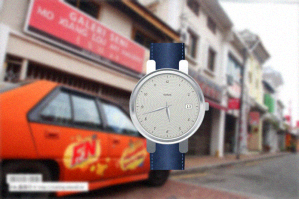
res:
h=5 m=42
